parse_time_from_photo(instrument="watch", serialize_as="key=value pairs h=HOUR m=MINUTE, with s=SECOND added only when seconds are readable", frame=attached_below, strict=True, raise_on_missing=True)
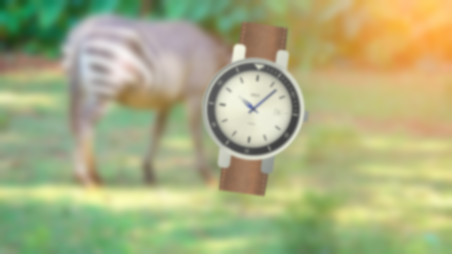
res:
h=10 m=7
